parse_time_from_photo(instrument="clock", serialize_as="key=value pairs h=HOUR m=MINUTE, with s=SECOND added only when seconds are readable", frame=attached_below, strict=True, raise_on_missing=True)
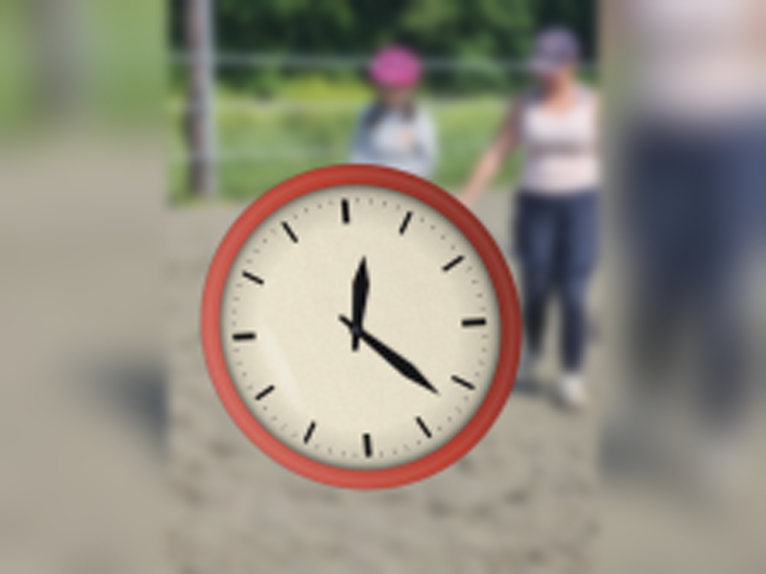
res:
h=12 m=22
